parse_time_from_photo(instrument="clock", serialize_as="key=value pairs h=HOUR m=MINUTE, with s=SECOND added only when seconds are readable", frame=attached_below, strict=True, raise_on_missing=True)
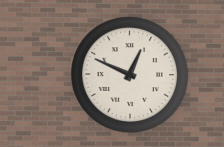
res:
h=12 m=49
